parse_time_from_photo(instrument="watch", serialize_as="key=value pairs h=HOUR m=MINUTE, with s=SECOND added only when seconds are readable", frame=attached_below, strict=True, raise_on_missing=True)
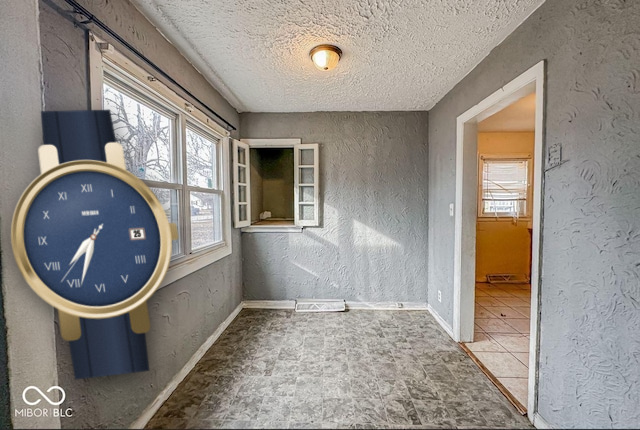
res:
h=7 m=33 s=37
